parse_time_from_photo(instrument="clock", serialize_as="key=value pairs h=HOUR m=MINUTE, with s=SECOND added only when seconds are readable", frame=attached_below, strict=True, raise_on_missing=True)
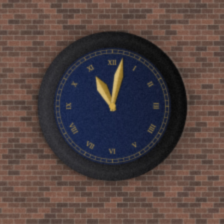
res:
h=11 m=2
